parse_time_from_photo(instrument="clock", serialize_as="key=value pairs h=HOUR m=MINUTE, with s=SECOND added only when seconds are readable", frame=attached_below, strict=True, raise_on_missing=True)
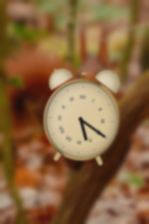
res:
h=5 m=20
